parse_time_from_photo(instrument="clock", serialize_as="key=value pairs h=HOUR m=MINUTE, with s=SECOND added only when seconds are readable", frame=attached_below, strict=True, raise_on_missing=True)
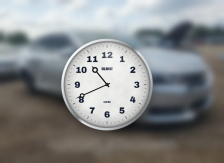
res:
h=10 m=41
